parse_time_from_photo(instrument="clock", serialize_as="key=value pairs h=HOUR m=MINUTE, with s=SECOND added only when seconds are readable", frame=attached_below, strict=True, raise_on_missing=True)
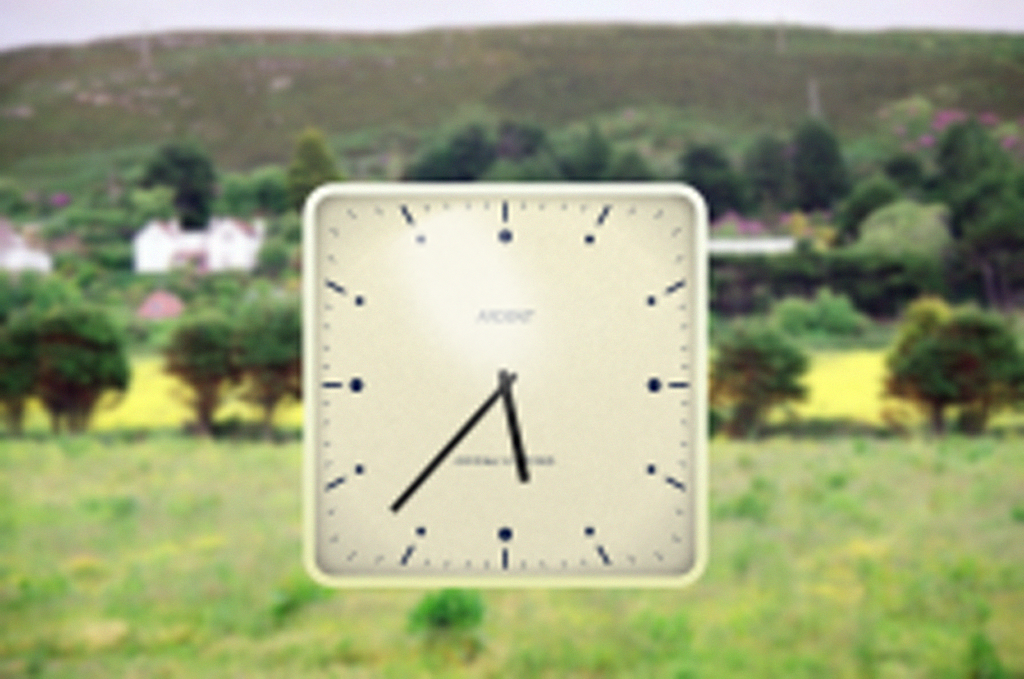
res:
h=5 m=37
